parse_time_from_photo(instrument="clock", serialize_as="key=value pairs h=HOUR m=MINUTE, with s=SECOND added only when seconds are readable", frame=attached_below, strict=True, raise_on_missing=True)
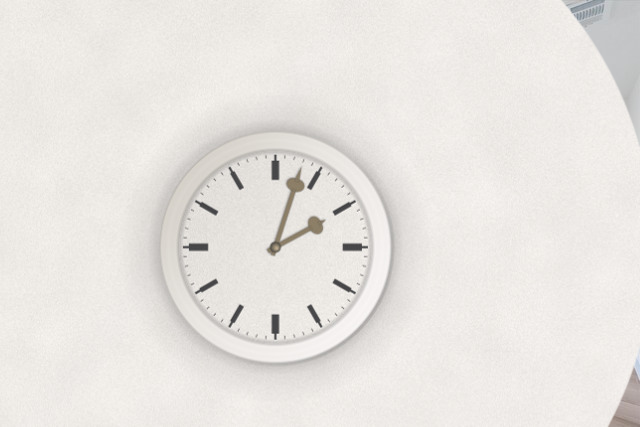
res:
h=2 m=3
